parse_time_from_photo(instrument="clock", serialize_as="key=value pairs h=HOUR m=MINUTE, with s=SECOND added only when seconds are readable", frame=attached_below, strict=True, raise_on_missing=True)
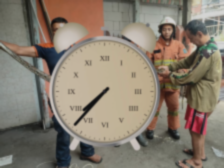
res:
h=7 m=37
